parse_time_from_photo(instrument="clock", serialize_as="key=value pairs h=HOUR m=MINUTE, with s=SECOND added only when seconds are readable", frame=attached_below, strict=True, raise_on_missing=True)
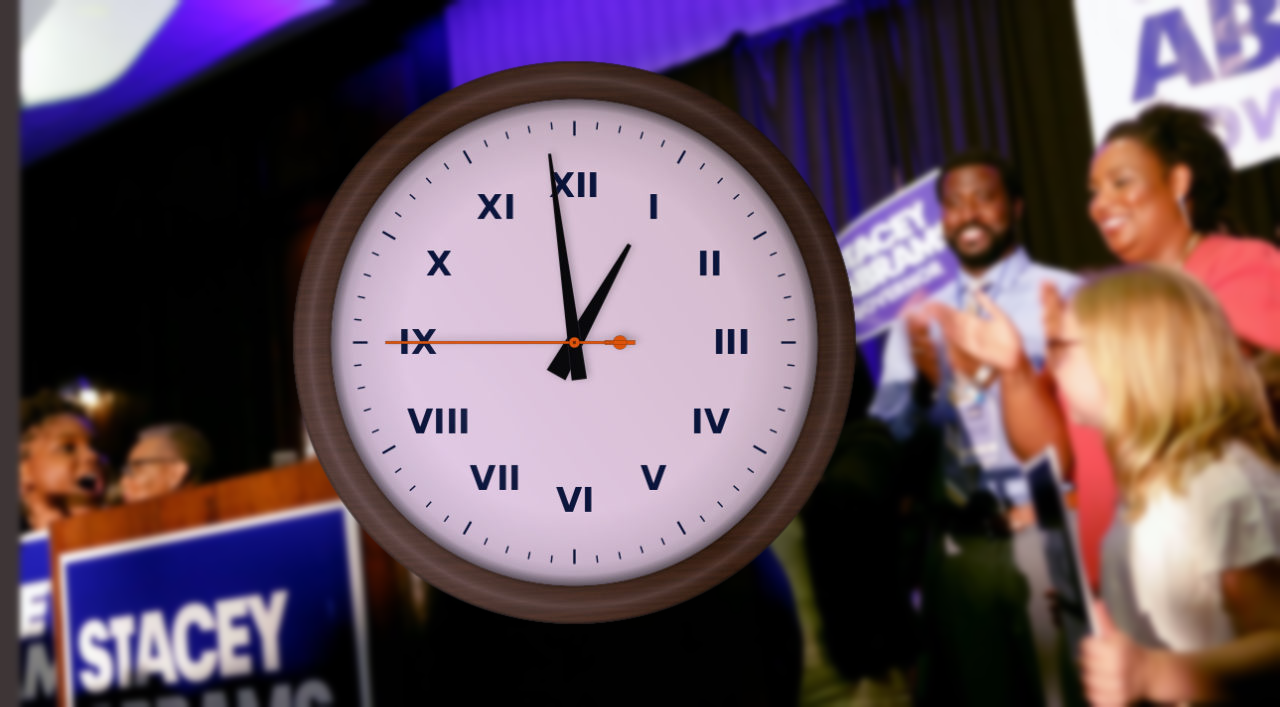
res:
h=12 m=58 s=45
